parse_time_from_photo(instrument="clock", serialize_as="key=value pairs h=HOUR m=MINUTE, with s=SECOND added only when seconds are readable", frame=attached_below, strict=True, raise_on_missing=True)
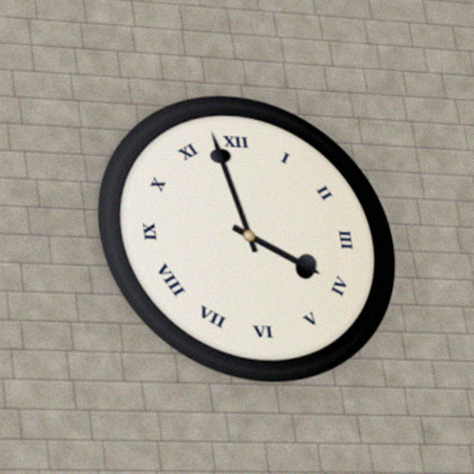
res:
h=3 m=58
